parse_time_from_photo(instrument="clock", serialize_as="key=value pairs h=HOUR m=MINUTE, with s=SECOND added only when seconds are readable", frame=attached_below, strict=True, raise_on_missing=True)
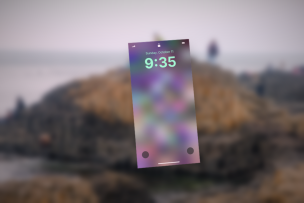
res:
h=9 m=35
